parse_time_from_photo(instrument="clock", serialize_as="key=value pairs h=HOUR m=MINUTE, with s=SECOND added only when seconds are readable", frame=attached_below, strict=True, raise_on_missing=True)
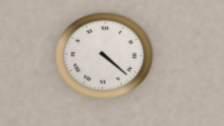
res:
h=4 m=22
